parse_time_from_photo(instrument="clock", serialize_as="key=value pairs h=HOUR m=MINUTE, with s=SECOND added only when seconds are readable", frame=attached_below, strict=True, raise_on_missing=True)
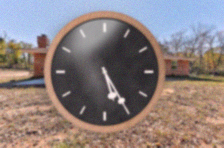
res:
h=5 m=25
